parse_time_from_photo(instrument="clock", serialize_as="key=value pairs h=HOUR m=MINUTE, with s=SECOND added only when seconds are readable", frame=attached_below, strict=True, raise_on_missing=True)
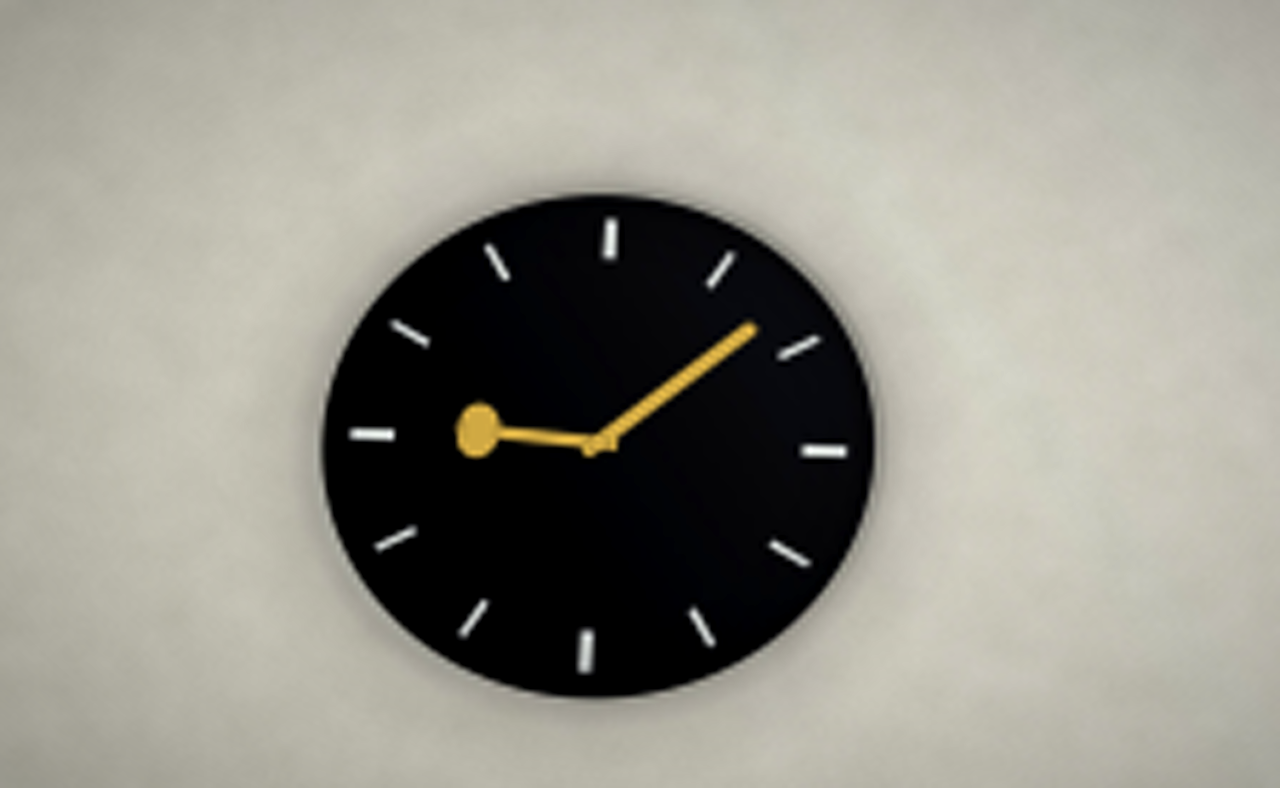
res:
h=9 m=8
